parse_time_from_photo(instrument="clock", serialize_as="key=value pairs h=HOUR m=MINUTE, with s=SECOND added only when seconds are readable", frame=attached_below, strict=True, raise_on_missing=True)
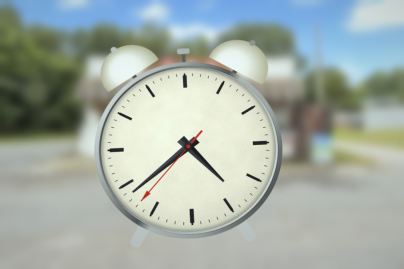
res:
h=4 m=38 s=37
